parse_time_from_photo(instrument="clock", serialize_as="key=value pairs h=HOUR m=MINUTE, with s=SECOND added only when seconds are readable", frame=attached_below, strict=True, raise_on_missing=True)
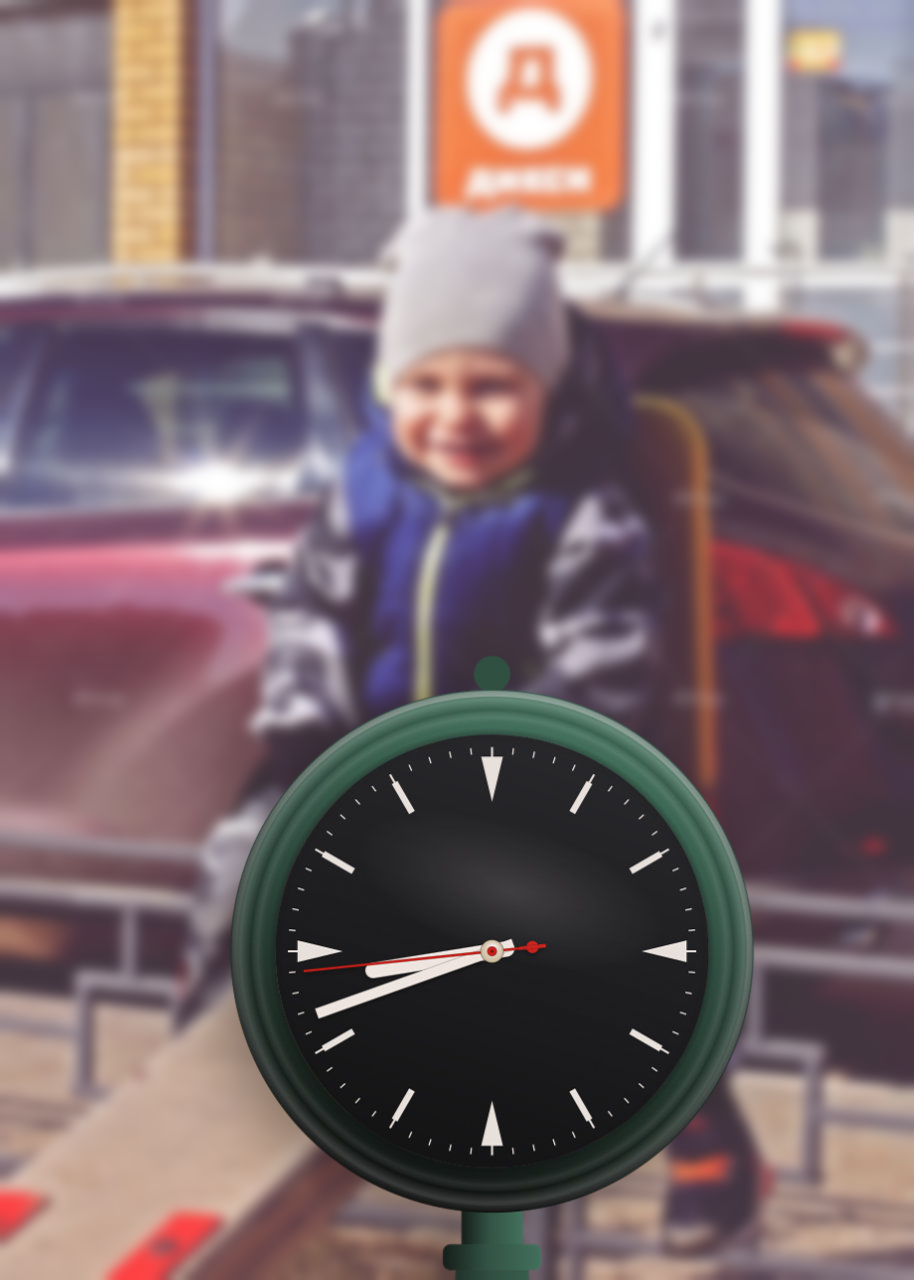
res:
h=8 m=41 s=44
